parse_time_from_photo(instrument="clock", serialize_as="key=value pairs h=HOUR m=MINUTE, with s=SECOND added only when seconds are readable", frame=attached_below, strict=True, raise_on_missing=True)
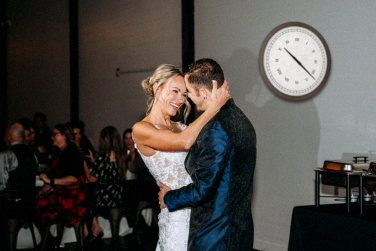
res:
h=10 m=22
